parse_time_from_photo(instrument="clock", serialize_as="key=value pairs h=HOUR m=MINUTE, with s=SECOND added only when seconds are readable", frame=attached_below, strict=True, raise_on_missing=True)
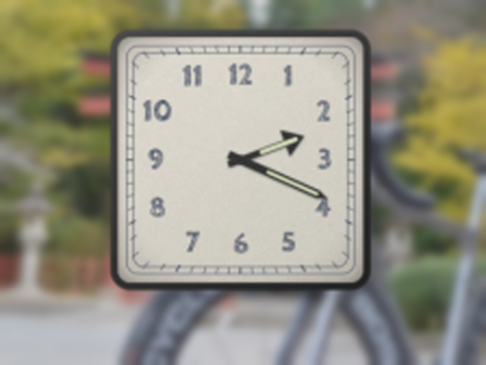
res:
h=2 m=19
